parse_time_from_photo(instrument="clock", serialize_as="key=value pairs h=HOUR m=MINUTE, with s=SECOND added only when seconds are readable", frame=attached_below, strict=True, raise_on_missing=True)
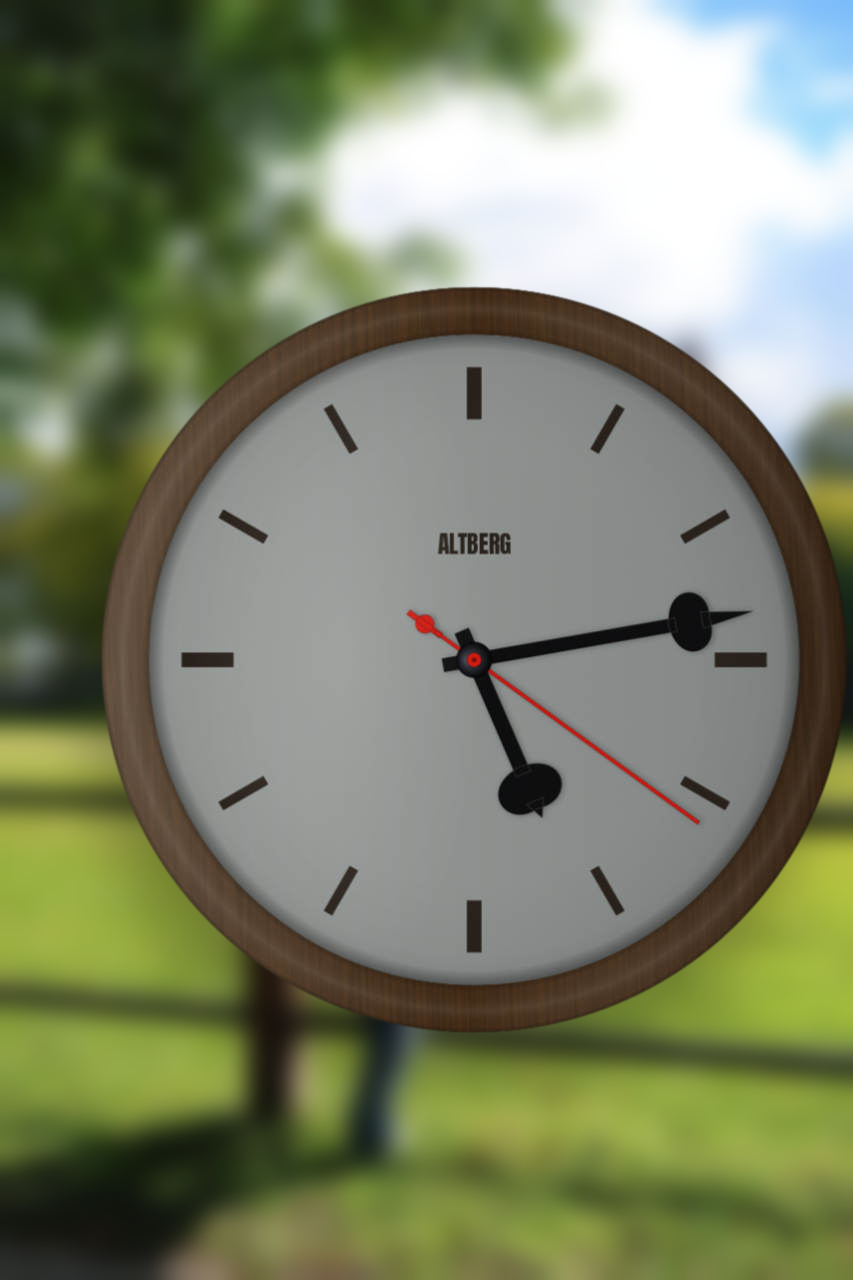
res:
h=5 m=13 s=21
